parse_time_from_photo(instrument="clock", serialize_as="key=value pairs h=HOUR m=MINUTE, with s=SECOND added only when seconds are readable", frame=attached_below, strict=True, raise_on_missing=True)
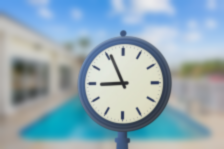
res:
h=8 m=56
